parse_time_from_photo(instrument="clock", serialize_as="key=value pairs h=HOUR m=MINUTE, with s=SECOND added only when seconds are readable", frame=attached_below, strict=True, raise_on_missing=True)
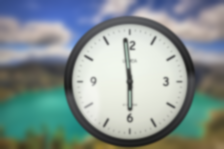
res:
h=5 m=59
